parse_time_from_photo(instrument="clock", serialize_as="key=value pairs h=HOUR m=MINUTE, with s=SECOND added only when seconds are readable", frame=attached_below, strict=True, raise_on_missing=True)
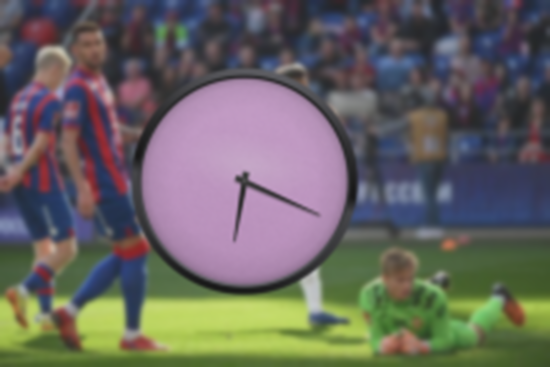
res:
h=6 m=19
